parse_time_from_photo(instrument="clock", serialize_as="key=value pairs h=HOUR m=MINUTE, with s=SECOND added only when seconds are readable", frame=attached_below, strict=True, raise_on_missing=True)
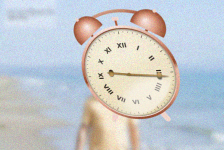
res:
h=9 m=16
